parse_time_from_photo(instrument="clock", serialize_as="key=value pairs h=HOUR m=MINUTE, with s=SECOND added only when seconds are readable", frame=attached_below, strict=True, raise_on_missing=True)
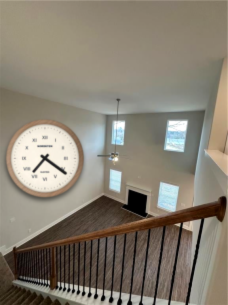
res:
h=7 m=21
